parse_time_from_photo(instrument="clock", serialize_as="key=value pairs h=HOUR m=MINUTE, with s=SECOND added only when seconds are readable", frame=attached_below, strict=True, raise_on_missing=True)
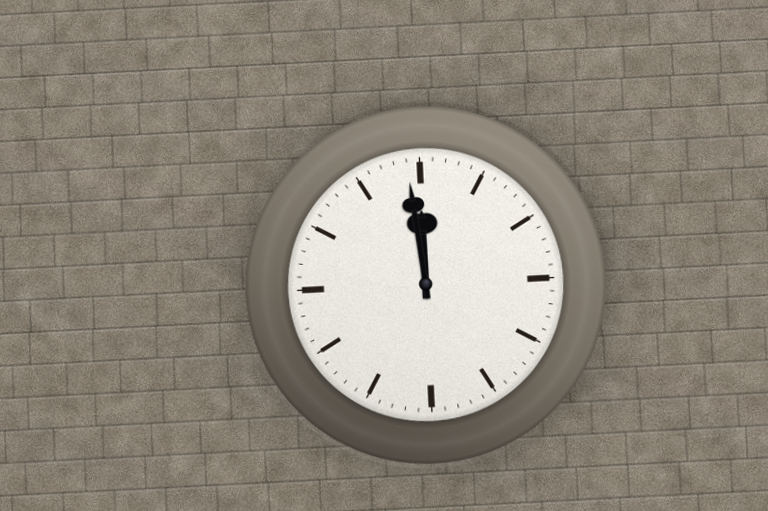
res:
h=11 m=59
